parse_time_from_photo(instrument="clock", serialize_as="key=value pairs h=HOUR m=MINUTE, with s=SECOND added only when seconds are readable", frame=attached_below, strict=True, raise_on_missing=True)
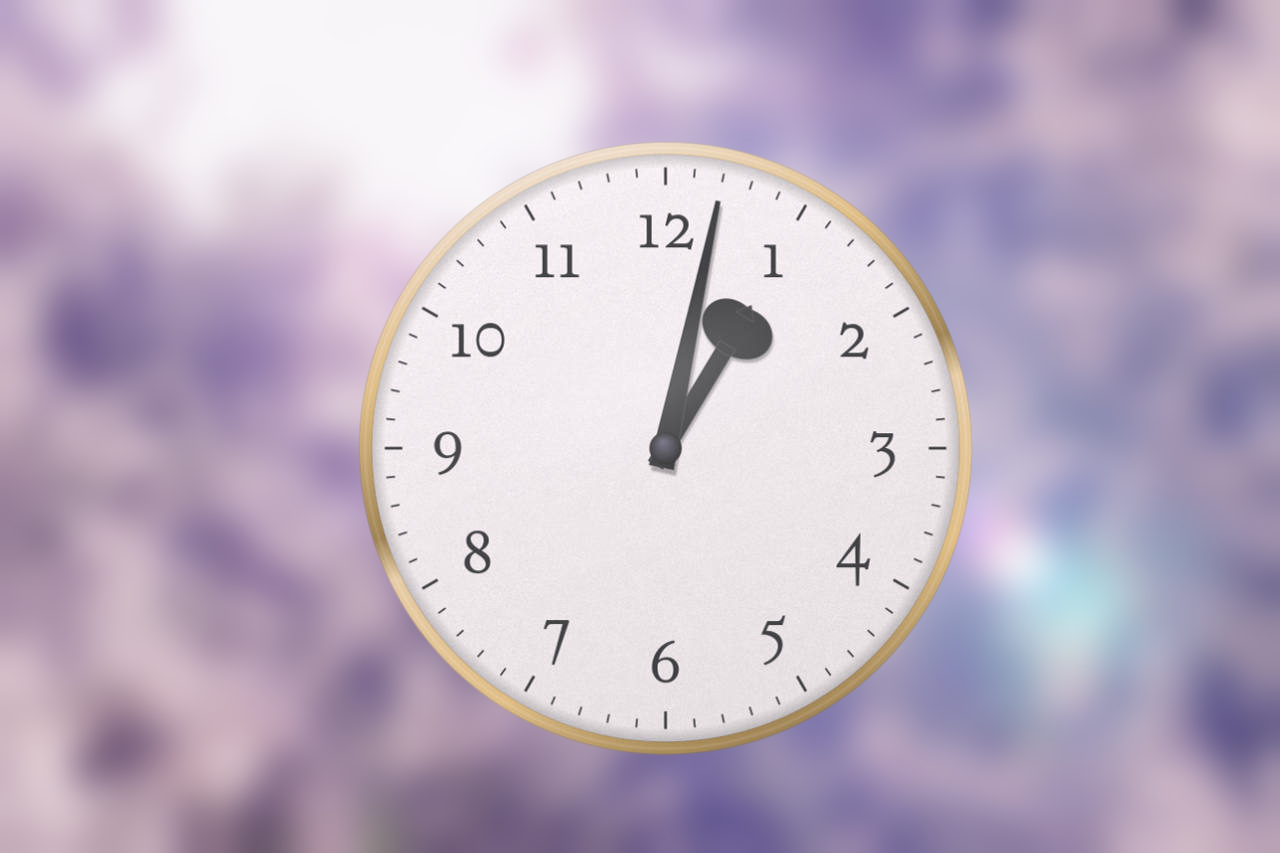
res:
h=1 m=2
